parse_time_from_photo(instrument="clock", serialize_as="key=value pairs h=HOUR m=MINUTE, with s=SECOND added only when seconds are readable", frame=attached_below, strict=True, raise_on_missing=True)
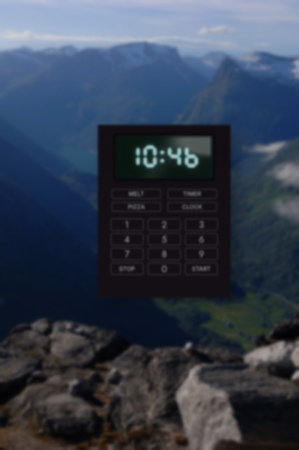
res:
h=10 m=46
